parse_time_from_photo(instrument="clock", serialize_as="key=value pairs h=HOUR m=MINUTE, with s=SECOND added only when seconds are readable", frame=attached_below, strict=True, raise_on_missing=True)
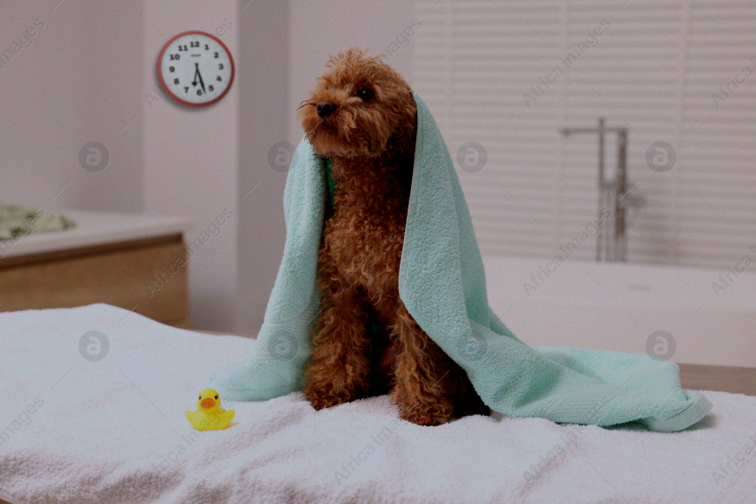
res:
h=6 m=28
